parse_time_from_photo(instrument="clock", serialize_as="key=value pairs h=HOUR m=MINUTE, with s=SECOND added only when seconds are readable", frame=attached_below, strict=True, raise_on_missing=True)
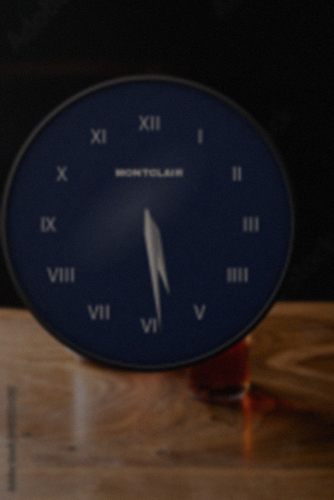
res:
h=5 m=29
